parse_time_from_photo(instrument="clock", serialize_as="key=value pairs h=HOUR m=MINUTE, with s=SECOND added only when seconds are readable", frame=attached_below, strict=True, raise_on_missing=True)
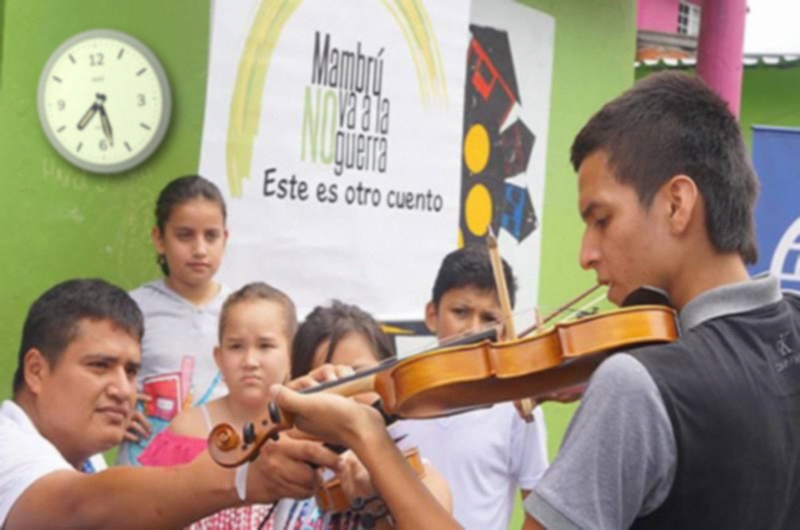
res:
h=7 m=28
